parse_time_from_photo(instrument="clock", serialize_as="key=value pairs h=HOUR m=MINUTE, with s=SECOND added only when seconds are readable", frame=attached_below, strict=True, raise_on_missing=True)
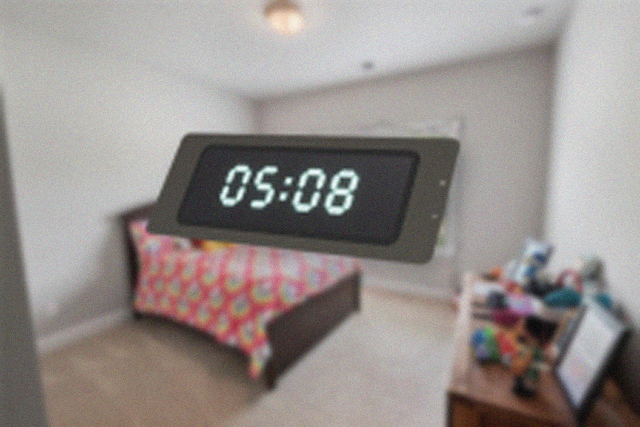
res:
h=5 m=8
